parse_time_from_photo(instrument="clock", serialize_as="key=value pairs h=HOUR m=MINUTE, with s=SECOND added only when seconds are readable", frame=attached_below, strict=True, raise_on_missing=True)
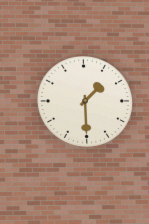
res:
h=1 m=30
